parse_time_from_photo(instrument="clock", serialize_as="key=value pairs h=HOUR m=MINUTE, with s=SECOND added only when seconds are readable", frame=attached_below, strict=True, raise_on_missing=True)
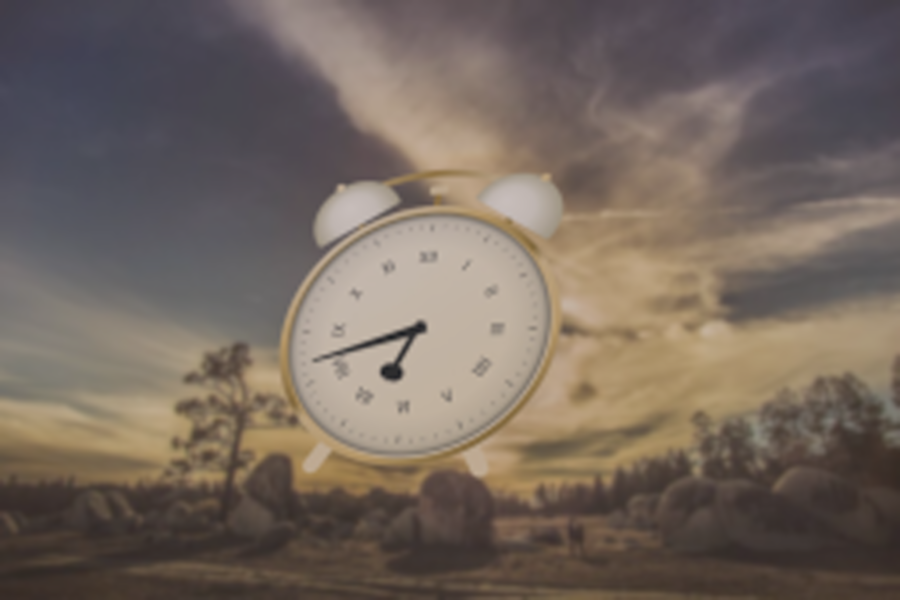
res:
h=6 m=42
